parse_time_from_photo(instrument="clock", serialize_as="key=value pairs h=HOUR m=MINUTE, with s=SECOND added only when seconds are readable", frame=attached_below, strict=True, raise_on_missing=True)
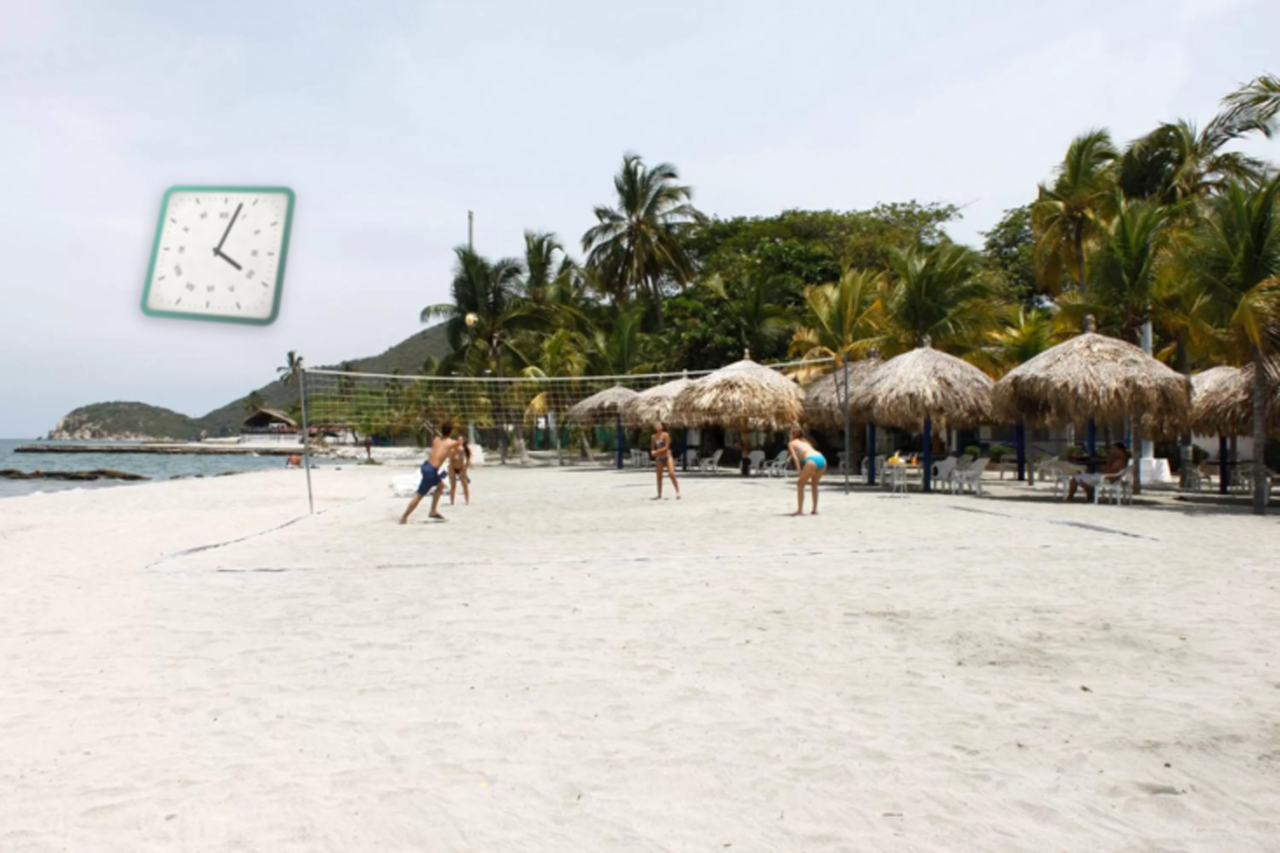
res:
h=4 m=3
